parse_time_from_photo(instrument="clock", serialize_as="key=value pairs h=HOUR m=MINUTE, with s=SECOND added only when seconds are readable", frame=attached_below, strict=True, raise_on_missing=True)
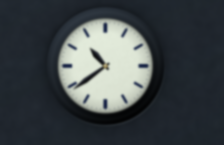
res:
h=10 m=39
